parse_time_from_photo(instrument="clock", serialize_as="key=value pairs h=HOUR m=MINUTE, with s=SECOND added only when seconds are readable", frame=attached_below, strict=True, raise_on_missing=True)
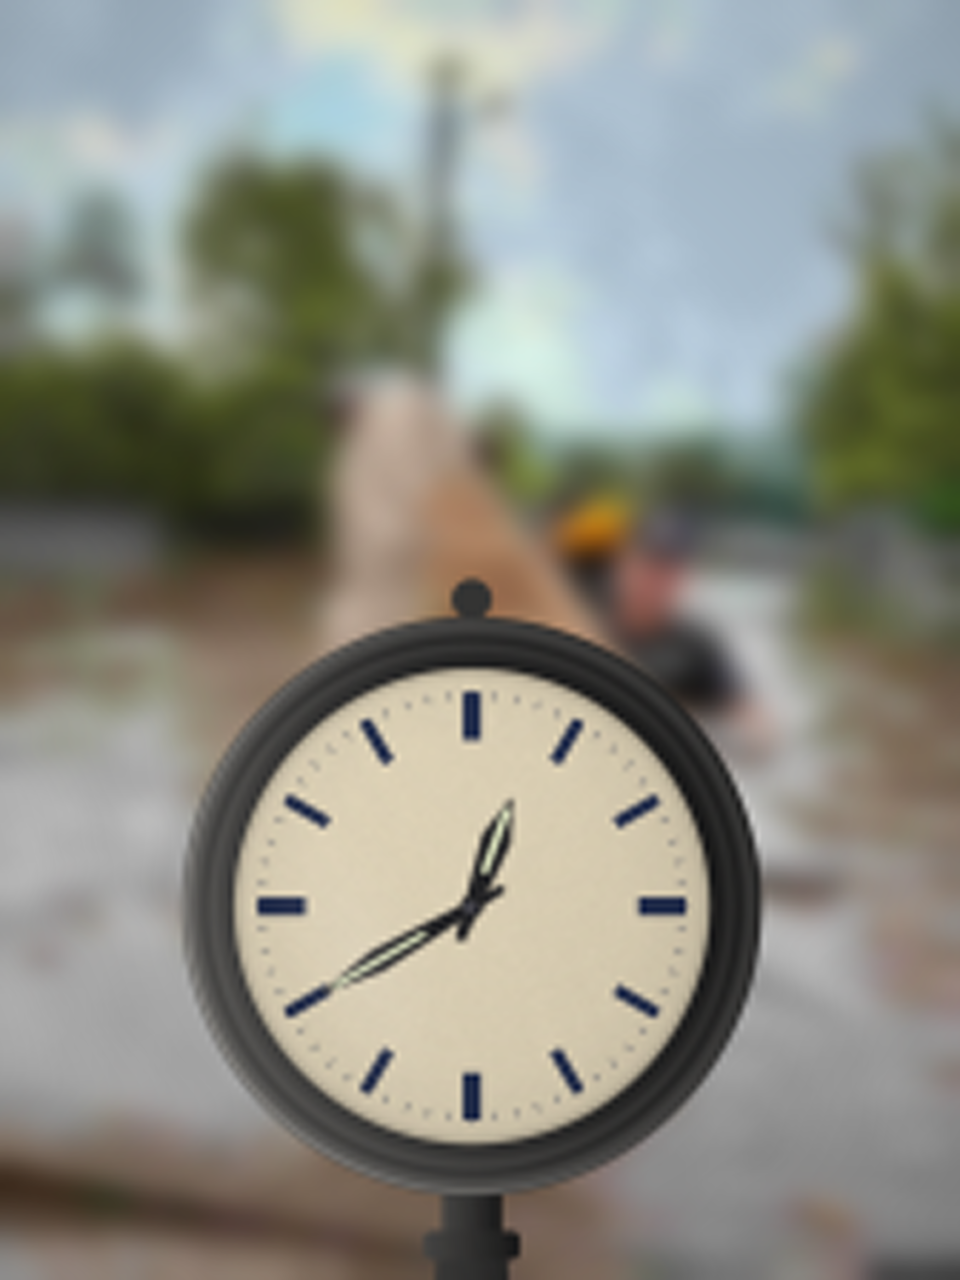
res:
h=12 m=40
